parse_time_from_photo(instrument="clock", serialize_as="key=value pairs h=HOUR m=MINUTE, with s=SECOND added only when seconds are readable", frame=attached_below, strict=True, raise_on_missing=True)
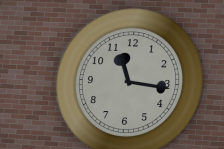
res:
h=11 m=16
